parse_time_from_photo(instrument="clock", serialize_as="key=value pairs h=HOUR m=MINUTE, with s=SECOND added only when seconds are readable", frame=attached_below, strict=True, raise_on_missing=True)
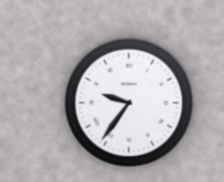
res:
h=9 m=36
